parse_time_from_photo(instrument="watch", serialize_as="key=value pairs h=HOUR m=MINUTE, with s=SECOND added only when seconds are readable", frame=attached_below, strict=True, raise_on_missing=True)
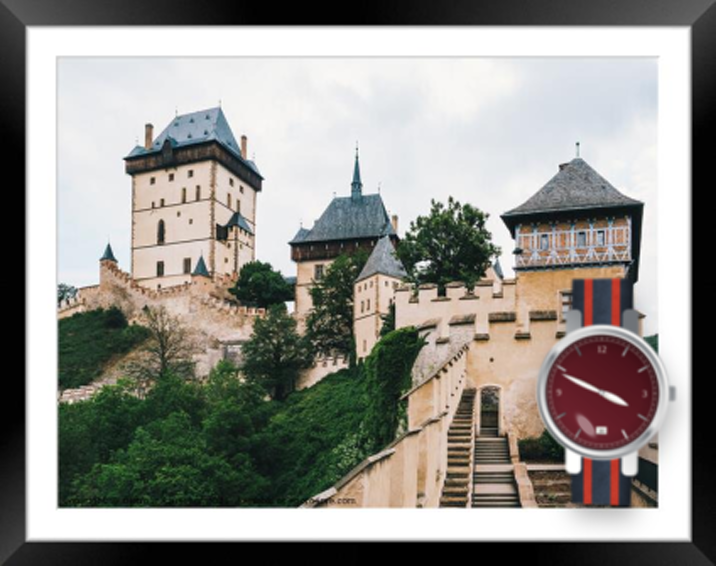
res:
h=3 m=49
